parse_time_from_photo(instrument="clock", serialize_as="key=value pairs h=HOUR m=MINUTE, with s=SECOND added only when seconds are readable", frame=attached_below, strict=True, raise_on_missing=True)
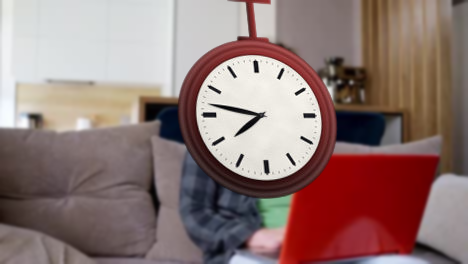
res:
h=7 m=47
